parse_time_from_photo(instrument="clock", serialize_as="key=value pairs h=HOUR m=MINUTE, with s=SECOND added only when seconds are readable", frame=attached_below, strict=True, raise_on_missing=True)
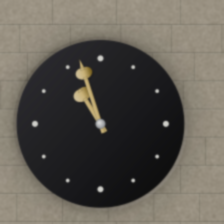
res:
h=10 m=57
